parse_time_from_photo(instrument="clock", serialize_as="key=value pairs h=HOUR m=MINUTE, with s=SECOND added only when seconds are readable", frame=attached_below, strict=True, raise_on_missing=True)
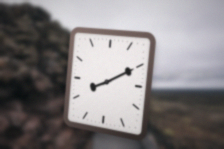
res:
h=8 m=10
